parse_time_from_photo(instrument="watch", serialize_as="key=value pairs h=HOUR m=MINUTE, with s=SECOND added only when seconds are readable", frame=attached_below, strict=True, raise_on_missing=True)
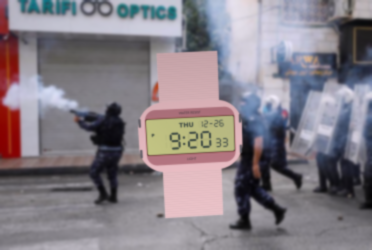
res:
h=9 m=20
